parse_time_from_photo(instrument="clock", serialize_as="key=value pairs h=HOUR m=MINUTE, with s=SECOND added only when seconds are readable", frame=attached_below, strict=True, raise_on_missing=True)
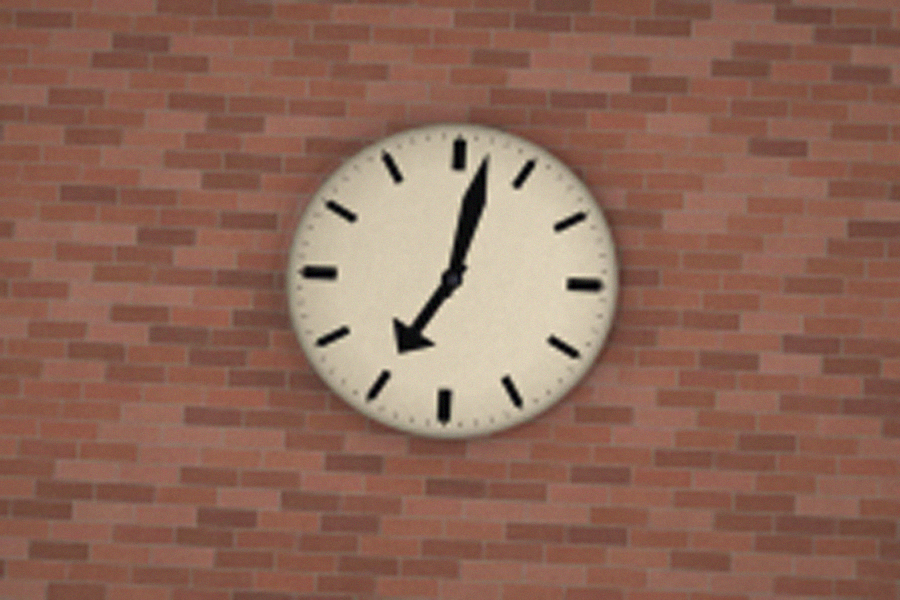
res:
h=7 m=2
